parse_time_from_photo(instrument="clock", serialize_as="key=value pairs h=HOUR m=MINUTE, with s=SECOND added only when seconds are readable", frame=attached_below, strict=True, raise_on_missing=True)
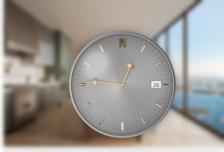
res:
h=12 m=46
